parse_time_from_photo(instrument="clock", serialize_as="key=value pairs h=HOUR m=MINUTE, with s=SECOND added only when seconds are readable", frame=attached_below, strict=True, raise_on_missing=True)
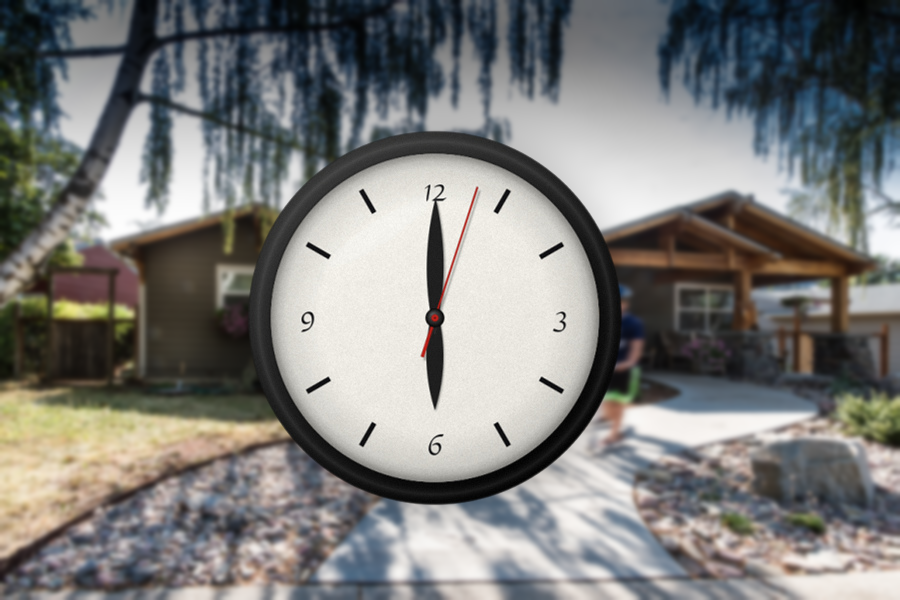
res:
h=6 m=0 s=3
